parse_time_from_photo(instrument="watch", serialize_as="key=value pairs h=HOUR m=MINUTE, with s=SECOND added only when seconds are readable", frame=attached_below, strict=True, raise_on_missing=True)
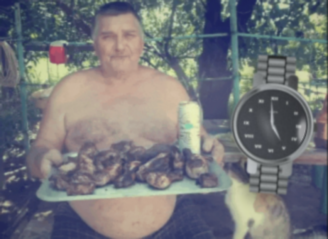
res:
h=4 m=59
